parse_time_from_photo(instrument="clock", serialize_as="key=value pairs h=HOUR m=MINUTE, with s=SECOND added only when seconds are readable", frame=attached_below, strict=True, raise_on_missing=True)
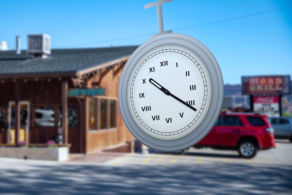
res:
h=10 m=21
